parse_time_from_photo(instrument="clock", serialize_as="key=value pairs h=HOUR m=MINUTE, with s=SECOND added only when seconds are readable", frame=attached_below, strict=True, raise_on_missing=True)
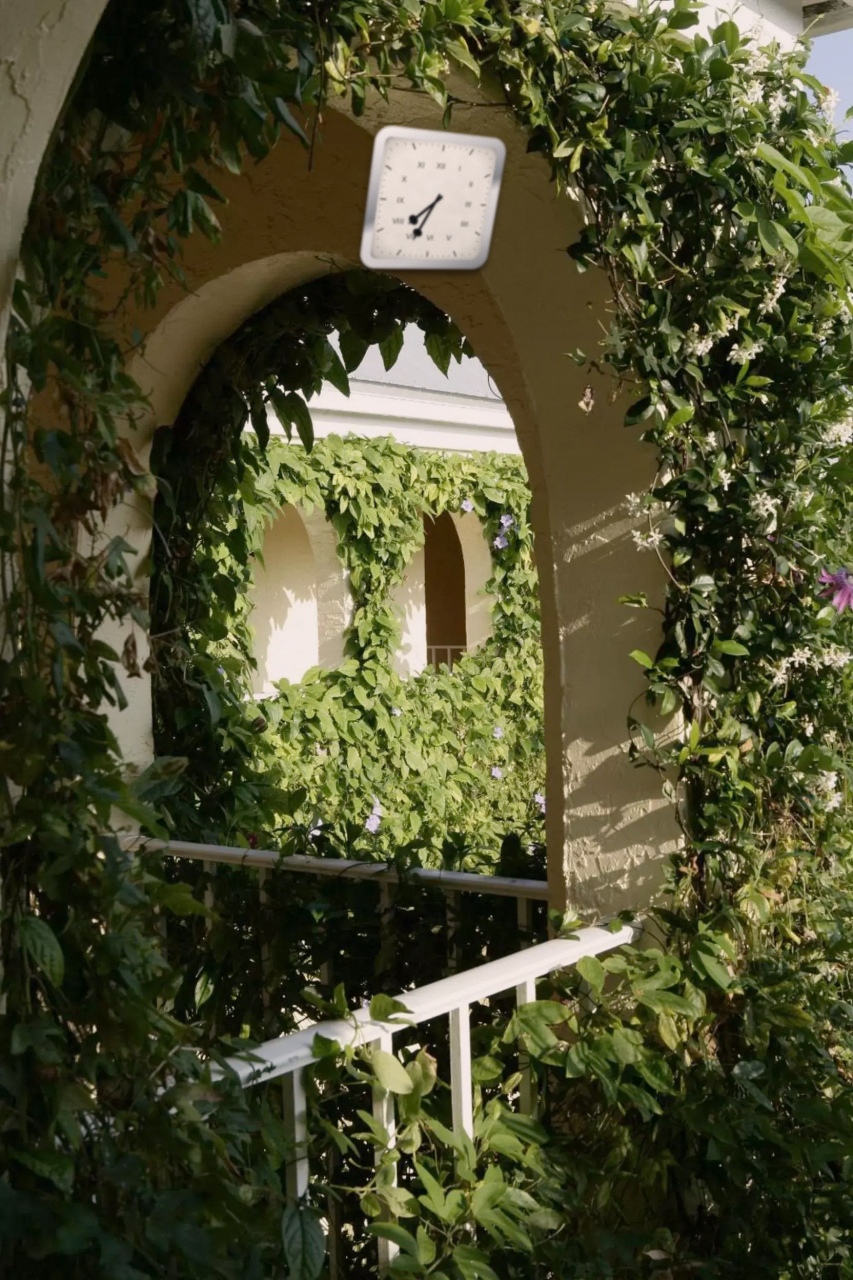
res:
h=7 m=34
